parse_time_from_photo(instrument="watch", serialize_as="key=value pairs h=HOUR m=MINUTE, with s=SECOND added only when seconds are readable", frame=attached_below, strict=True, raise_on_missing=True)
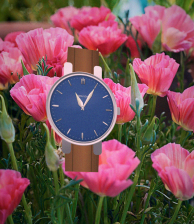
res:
h=11 m=5
